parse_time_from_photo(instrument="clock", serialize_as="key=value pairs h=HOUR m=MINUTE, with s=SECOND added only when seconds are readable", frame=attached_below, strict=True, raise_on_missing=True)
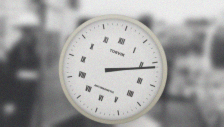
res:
h=2 m=11
